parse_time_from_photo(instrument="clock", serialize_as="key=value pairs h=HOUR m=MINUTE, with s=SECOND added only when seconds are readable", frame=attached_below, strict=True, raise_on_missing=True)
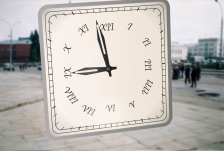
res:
h=8 m=58
